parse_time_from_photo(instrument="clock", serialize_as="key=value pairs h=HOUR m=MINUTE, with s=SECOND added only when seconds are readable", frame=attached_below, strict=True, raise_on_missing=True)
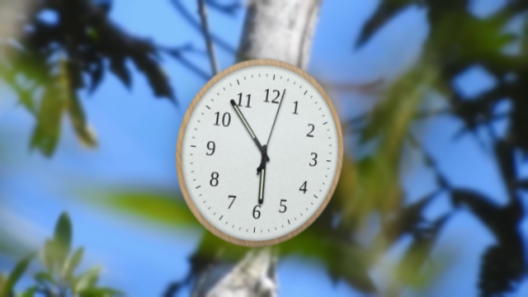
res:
h=5 m=53 s=2
